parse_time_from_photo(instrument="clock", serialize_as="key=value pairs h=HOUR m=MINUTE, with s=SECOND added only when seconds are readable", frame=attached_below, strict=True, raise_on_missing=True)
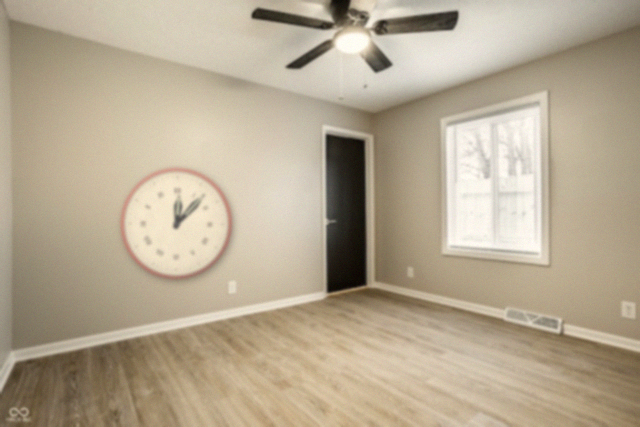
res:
h=12 m=7
